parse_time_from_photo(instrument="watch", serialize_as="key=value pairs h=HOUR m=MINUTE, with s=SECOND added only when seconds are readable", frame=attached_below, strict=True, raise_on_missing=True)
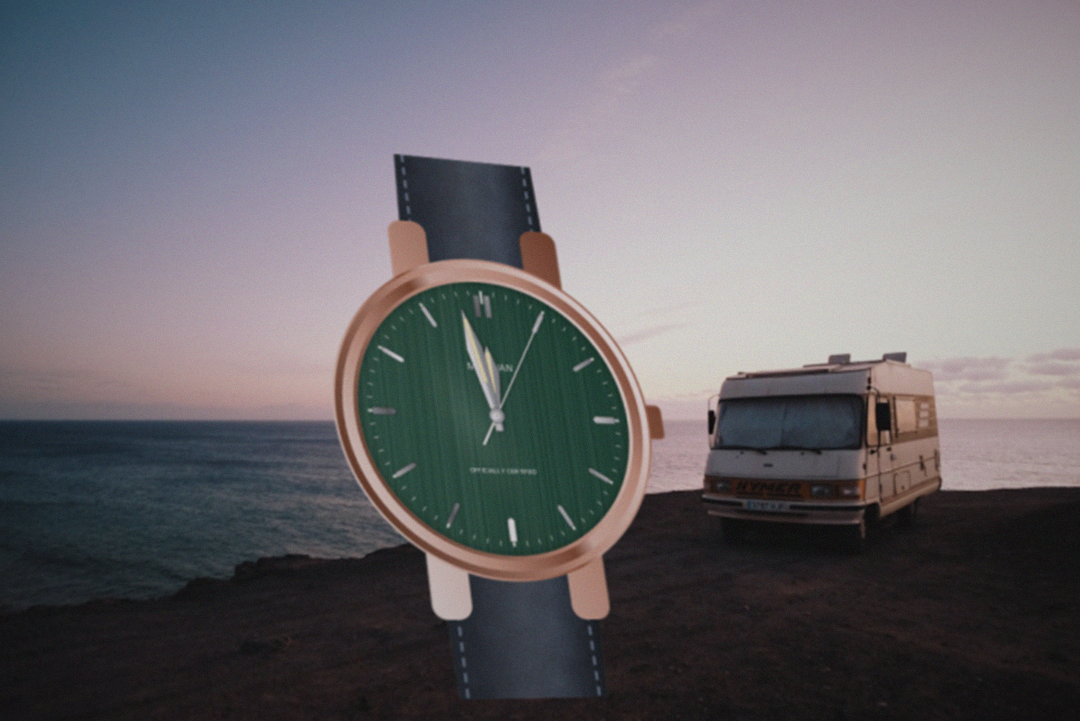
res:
h=11 m=58 s=5
